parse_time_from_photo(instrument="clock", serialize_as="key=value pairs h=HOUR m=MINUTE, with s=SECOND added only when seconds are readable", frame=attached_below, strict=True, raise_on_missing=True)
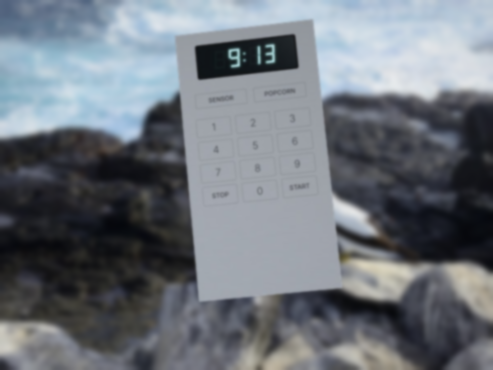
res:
h=9 m=13
